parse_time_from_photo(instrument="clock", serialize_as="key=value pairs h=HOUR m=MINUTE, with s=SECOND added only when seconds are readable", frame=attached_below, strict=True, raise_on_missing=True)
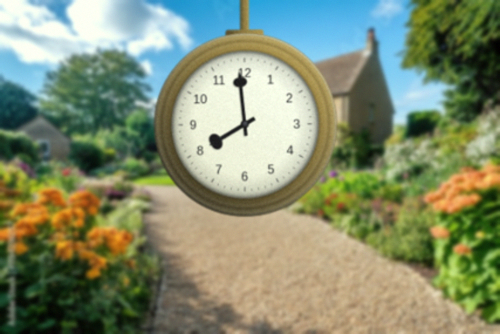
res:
h=7 m=59
